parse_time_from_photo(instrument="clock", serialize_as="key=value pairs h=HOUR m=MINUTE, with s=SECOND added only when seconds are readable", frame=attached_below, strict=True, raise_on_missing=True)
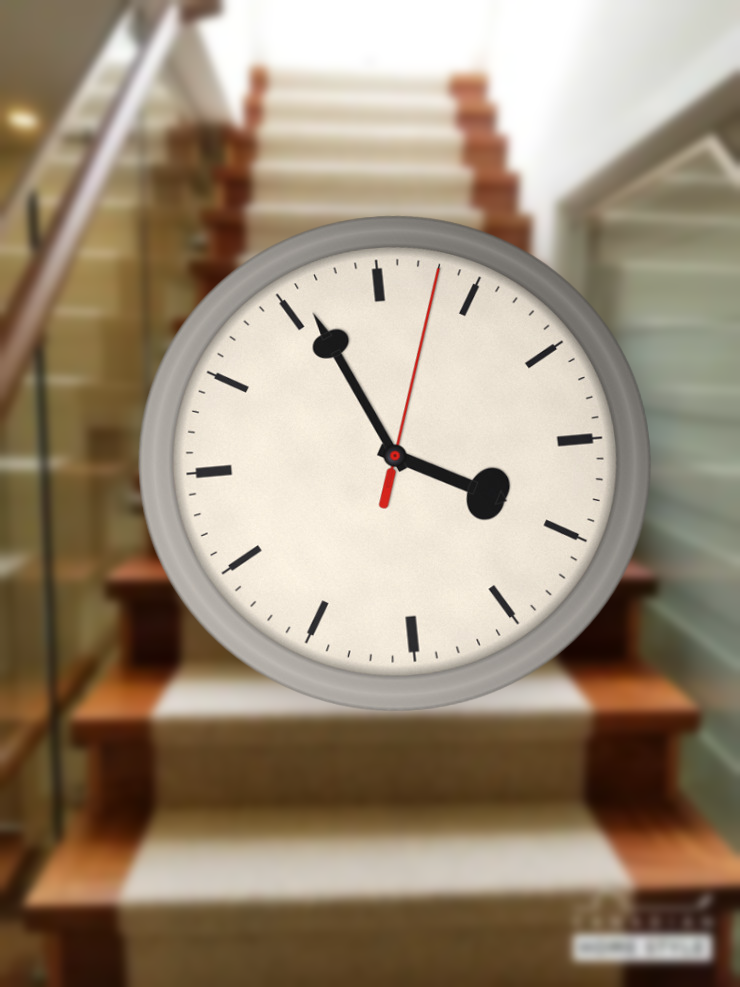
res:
h=3 m=56 s=3
